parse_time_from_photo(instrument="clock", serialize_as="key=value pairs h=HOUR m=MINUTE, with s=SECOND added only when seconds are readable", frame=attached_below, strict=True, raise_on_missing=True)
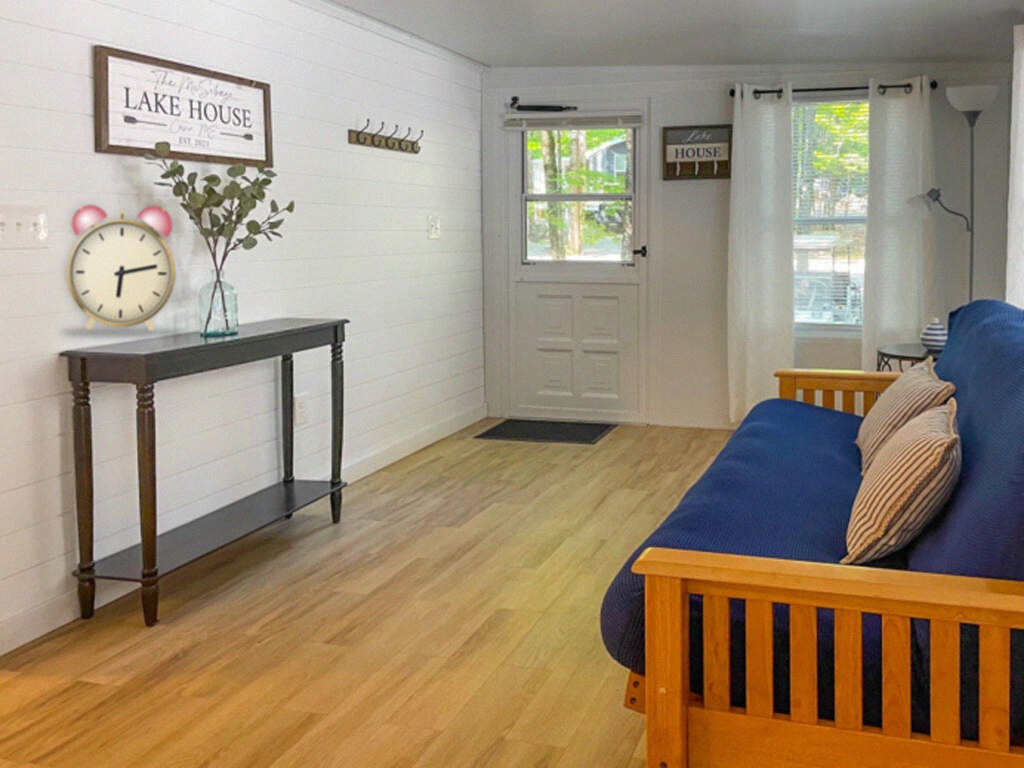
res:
h=6 m=13
